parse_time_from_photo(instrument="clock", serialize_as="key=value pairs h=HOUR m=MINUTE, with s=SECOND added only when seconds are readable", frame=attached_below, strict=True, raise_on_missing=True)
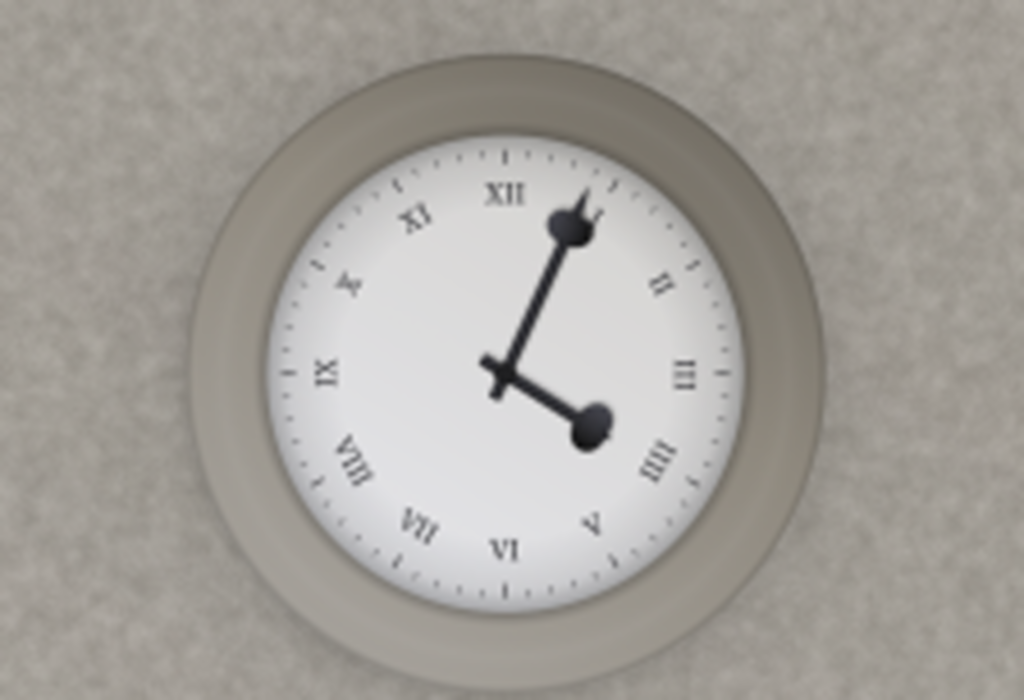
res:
h=4 m=4
